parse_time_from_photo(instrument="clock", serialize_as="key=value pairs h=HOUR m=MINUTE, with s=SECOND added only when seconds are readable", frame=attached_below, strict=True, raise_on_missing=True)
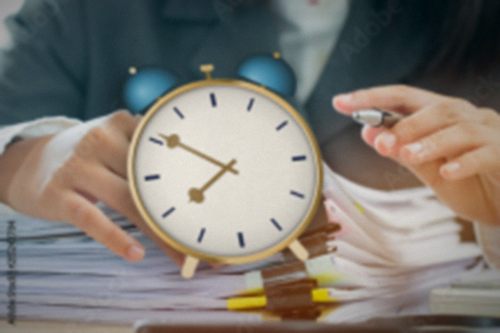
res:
h=7 m=51
